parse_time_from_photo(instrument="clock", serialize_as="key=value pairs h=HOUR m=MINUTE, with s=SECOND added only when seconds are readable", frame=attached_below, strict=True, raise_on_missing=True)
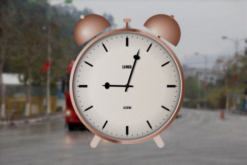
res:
h=9 m=3
